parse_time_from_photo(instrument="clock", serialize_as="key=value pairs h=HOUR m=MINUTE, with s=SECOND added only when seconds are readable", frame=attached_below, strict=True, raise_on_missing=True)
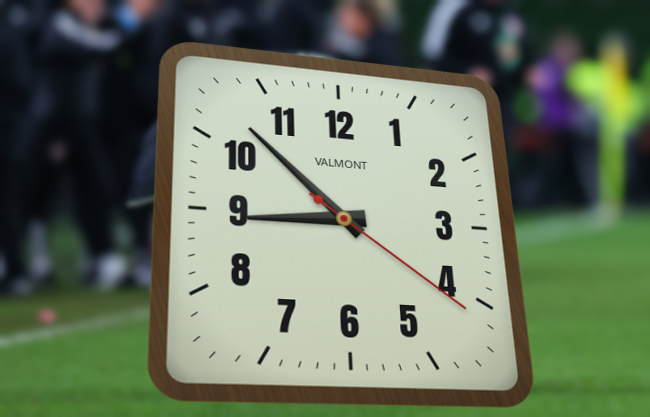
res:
h=8 m=52 s=21
